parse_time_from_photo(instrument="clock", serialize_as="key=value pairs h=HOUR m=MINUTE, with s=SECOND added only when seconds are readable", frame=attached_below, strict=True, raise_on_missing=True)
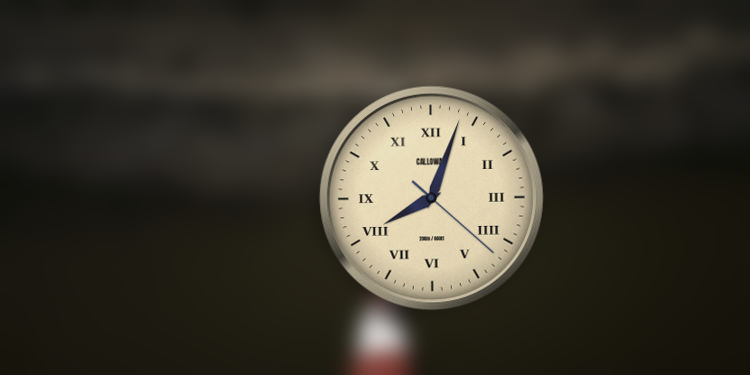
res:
h=8 m=3 s=22
